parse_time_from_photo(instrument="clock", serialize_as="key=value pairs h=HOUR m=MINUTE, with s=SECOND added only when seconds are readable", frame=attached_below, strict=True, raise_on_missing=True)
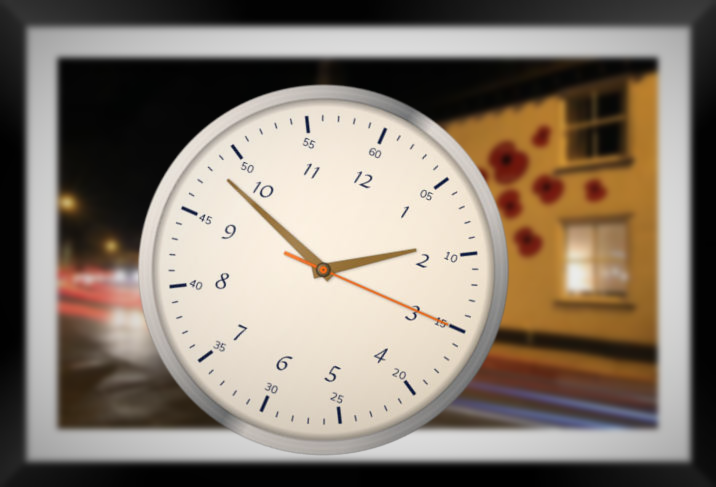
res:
h=1 m=48 s=15
